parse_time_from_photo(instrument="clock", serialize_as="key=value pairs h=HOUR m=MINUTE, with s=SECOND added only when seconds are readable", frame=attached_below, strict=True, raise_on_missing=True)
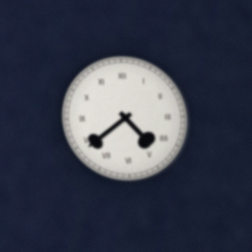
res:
h=4 m=39
